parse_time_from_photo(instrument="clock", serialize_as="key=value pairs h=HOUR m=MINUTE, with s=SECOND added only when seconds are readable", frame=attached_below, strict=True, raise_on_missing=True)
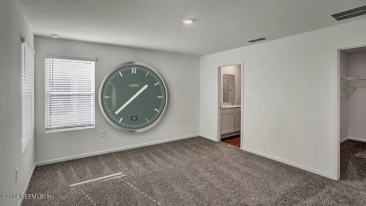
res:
h=1 m=38
